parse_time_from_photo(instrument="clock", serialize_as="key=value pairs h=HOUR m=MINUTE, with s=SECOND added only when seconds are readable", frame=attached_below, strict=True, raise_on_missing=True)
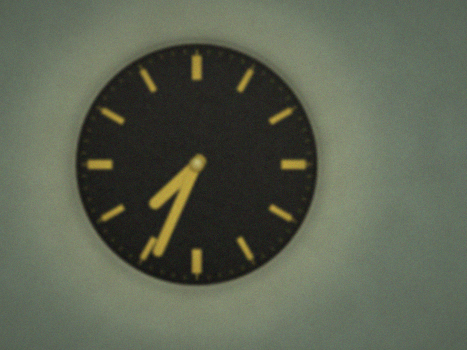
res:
h=7 m=34
